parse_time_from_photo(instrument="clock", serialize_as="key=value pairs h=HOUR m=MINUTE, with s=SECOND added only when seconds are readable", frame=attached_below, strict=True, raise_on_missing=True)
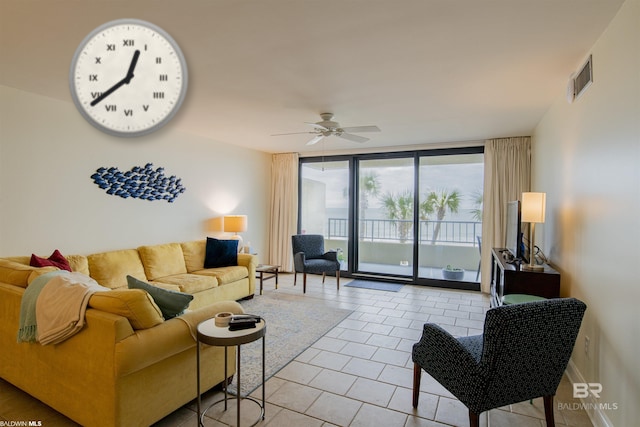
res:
h=12 m=39
